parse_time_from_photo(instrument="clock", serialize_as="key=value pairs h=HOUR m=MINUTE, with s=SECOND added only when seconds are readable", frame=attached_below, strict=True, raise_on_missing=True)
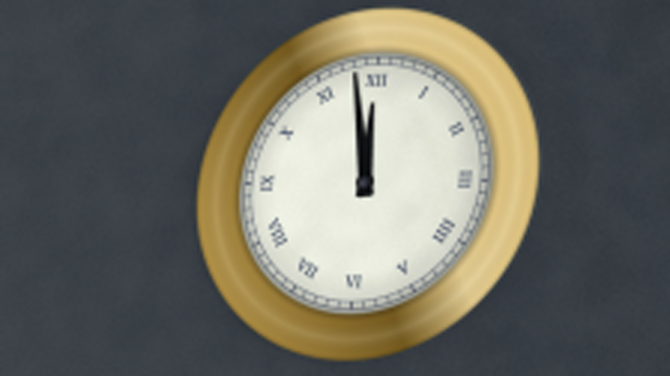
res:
h=11 m=58
